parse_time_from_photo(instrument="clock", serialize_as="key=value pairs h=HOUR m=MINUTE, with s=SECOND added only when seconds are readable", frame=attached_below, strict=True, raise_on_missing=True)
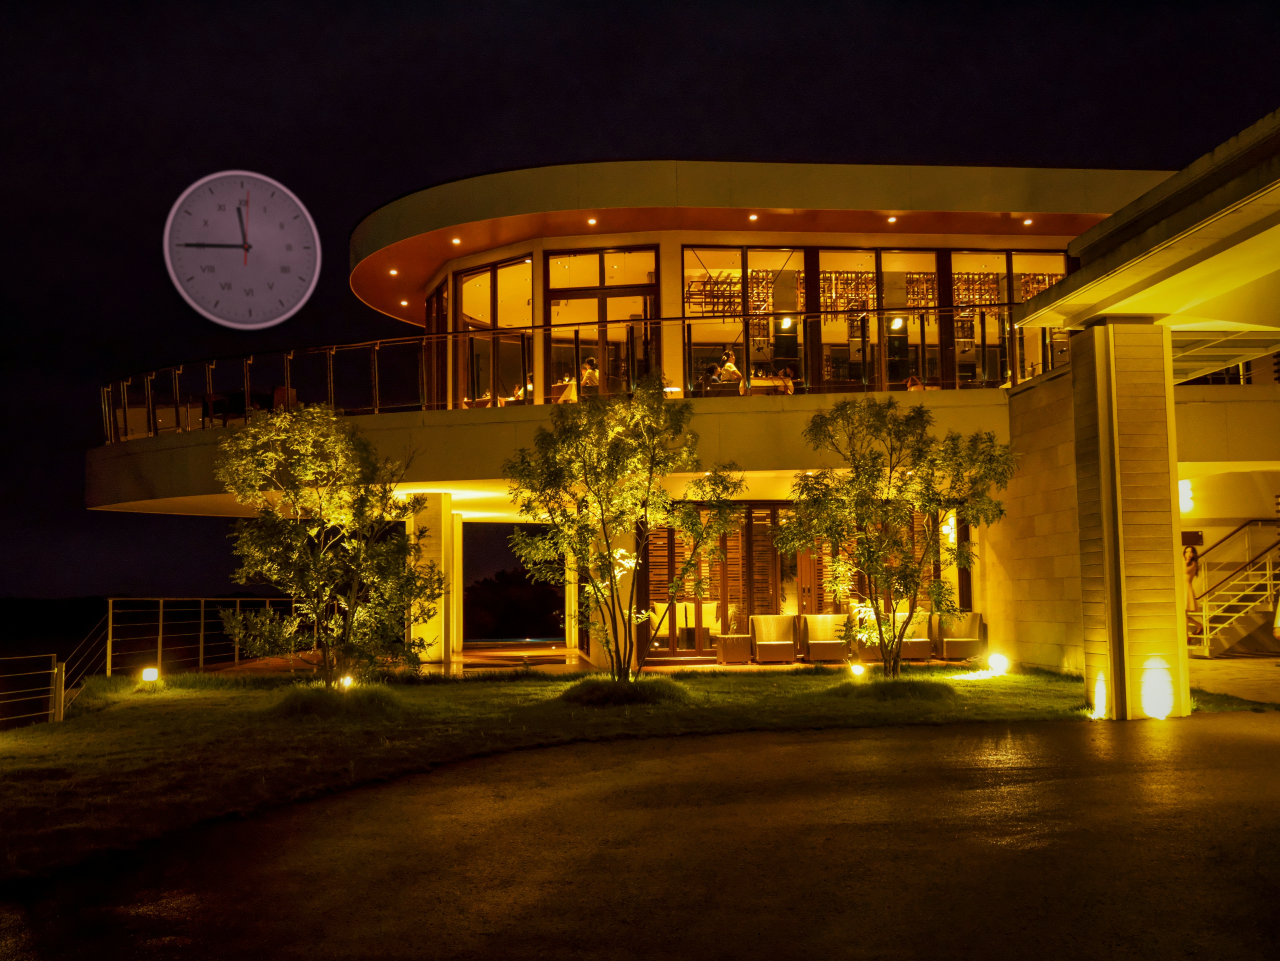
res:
h=11 m=45 s=1
